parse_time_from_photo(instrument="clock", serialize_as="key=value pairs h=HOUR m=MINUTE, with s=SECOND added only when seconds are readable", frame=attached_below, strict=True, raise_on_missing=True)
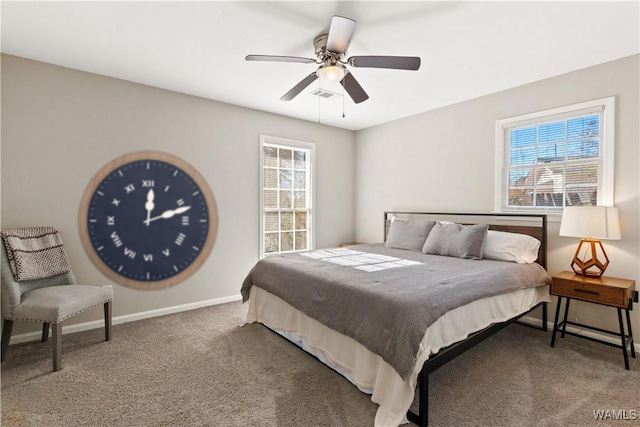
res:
h=12 m=12
